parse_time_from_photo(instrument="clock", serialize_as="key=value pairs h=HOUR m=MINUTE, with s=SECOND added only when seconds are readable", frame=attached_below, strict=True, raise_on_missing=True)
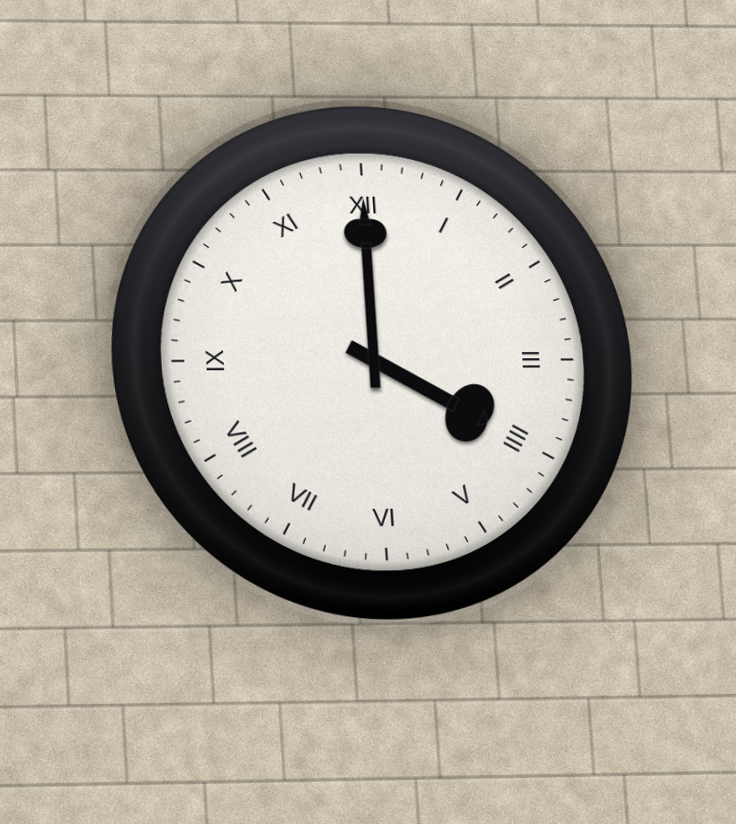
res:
h=4 m=0
